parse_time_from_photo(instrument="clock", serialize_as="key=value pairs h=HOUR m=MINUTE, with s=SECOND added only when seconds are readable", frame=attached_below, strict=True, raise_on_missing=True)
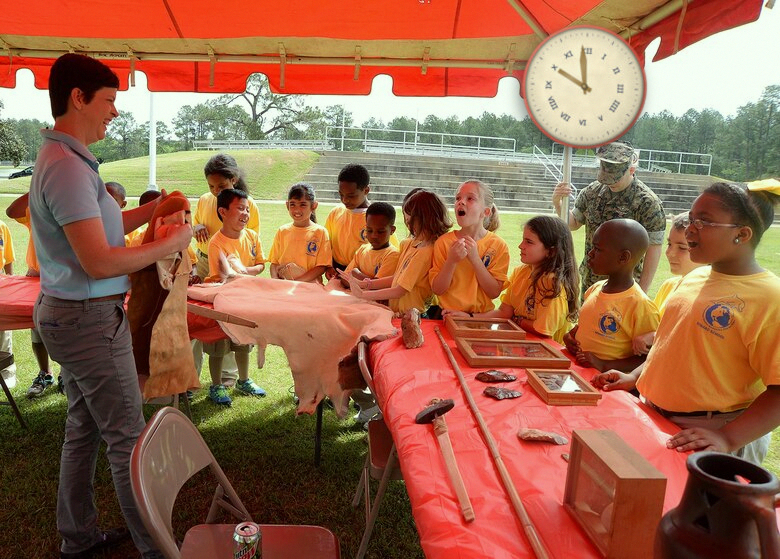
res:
h=9 m=59
